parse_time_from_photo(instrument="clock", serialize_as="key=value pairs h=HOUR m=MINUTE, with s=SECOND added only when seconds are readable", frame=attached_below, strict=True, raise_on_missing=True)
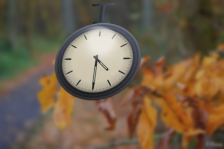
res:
h=4 m=30
